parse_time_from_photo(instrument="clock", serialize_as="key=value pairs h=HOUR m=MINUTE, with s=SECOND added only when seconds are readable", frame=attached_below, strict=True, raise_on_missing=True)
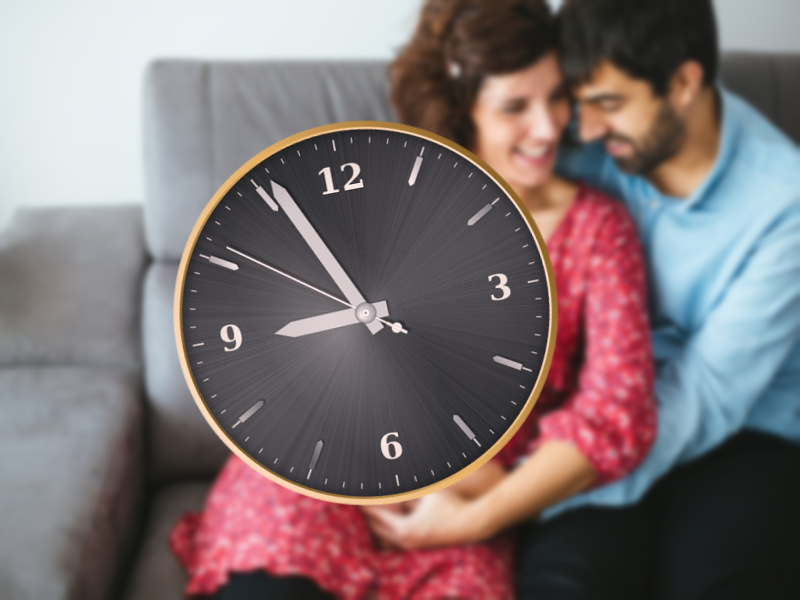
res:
h=8 m=55 s=51
